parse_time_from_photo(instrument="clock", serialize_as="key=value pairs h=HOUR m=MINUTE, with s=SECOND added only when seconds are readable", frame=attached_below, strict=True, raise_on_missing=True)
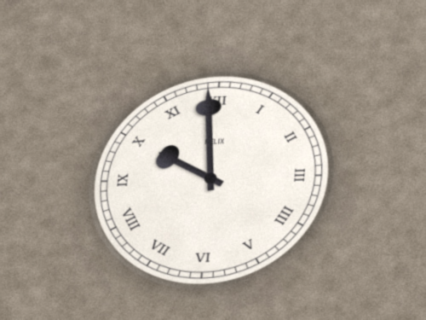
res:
h=9 m=59
